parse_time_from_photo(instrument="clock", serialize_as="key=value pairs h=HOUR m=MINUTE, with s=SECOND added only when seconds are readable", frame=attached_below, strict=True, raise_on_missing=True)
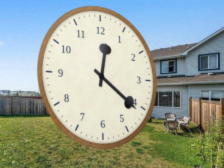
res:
h=12 m=21
